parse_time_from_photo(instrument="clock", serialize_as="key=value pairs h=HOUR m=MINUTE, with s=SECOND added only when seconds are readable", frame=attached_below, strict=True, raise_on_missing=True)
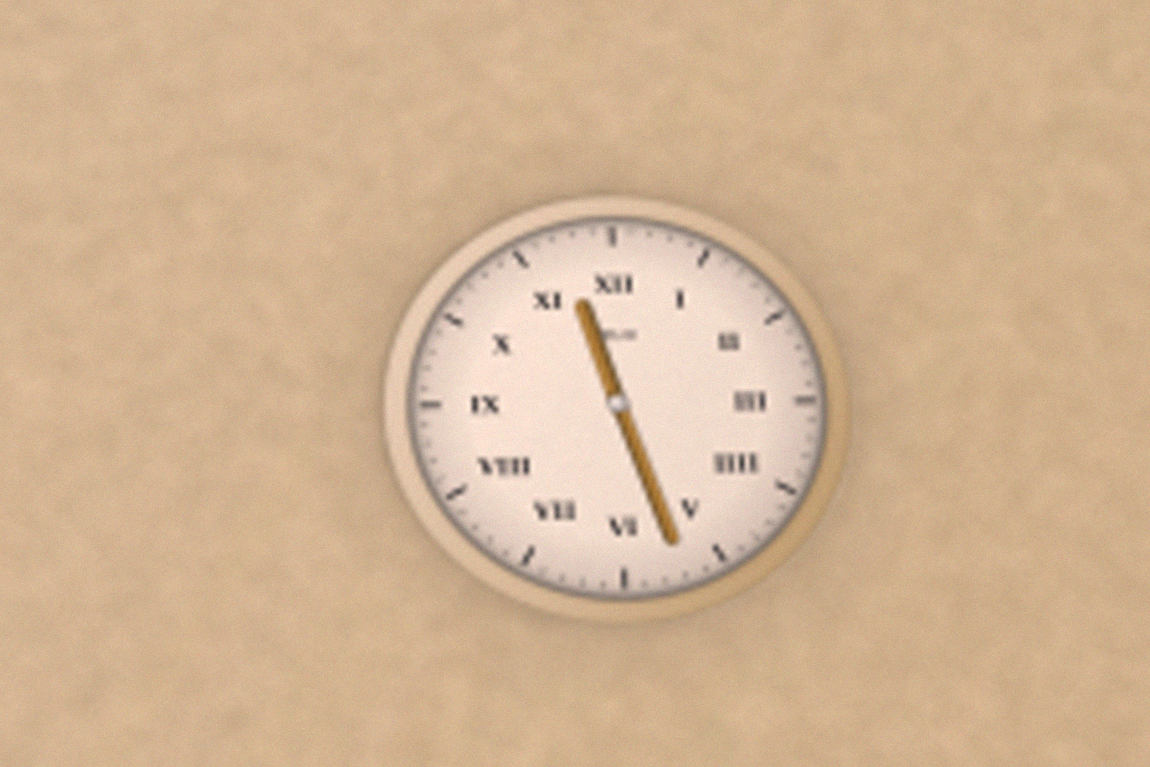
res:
h=11 m=27
